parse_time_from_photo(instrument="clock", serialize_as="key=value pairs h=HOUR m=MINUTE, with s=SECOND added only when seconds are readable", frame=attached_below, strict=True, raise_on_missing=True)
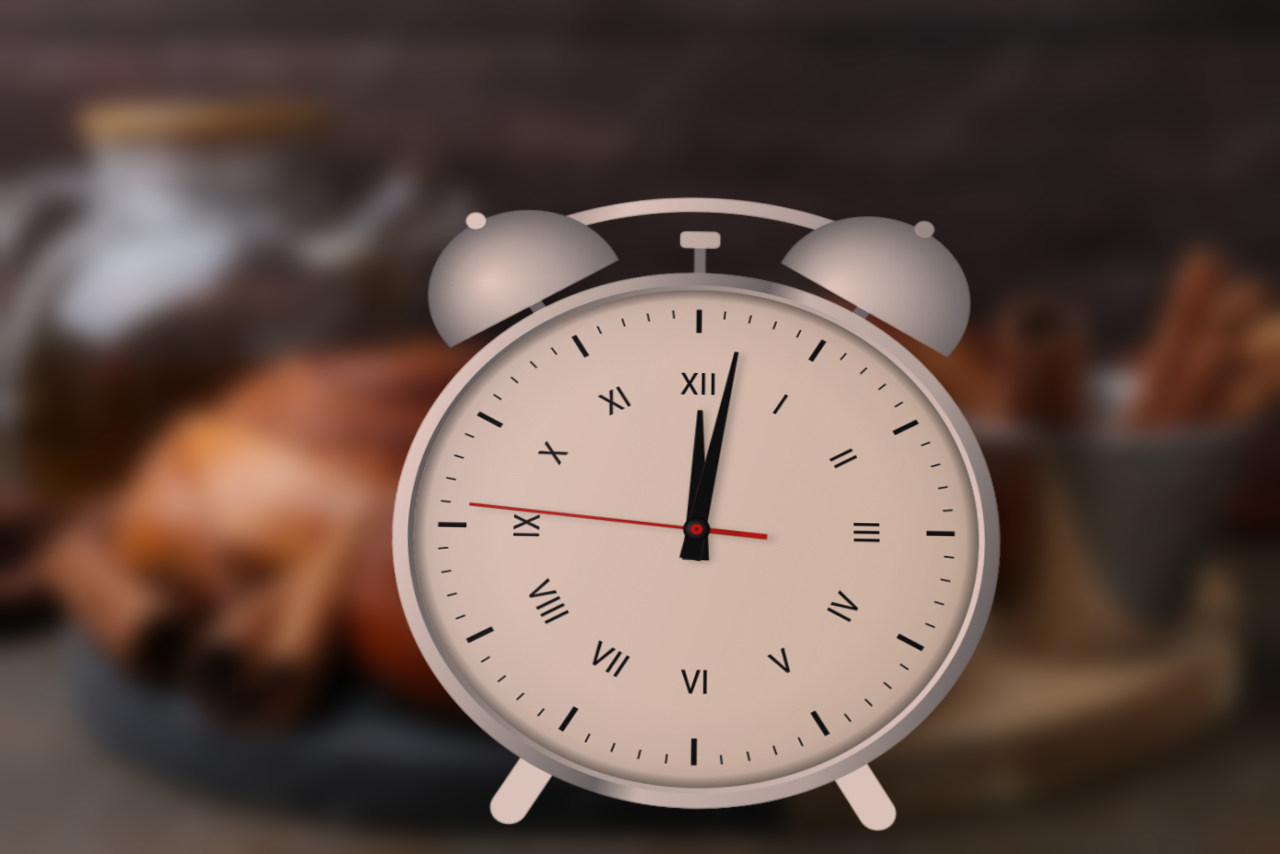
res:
h=12 m=1 s=46
